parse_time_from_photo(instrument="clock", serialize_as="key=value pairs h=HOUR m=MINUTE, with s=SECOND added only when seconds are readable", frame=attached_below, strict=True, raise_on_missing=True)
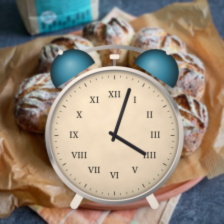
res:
h=4 m=3
